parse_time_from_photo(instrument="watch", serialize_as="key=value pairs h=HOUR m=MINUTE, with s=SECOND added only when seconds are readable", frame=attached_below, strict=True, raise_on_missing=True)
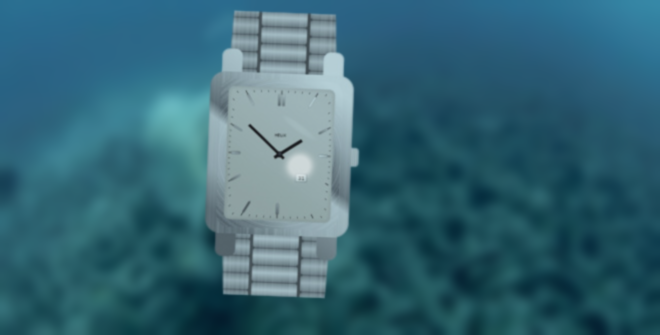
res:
h=1 m=52
